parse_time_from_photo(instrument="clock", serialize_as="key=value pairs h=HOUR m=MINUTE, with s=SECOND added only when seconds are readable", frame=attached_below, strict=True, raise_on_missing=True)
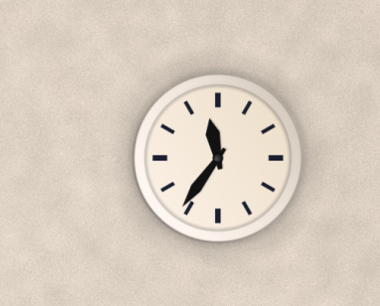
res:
h=11 m=36
